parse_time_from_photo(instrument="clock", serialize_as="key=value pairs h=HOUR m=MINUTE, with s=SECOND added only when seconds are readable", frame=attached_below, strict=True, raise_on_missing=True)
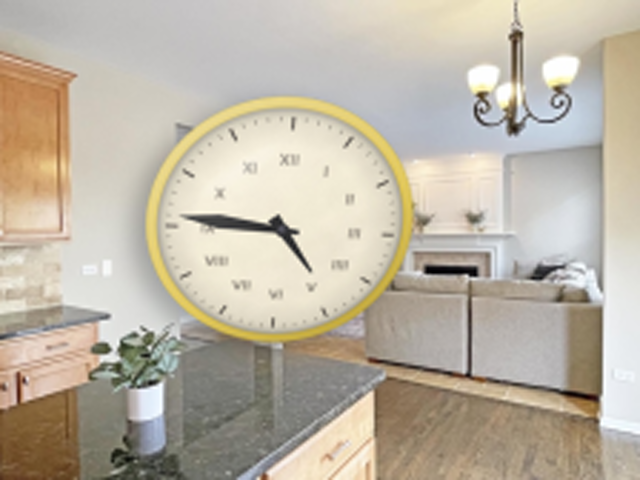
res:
h=4 m=46
